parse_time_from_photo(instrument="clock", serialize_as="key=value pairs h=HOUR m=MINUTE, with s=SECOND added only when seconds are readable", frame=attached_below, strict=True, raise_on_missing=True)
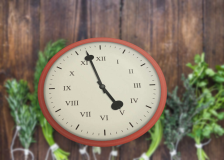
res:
h=4 m=57
